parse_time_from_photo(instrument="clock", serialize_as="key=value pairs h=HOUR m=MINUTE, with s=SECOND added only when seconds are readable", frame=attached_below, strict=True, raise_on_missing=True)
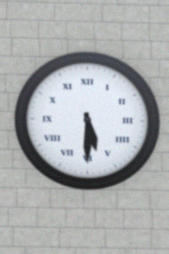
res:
h=5 m=30
